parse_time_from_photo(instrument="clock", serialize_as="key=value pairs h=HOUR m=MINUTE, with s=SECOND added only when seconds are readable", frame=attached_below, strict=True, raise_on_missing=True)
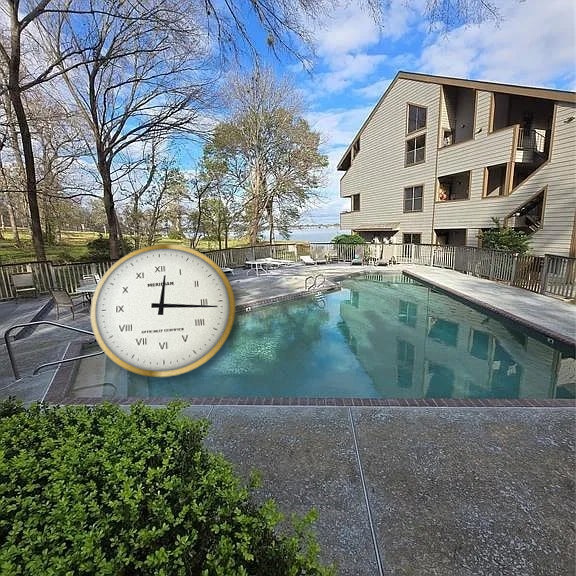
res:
h=12 m=16
